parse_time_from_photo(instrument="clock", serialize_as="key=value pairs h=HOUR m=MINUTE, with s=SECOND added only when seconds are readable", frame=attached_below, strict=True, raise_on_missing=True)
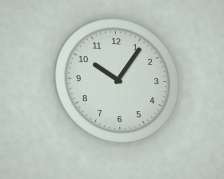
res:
h=10 m=6
